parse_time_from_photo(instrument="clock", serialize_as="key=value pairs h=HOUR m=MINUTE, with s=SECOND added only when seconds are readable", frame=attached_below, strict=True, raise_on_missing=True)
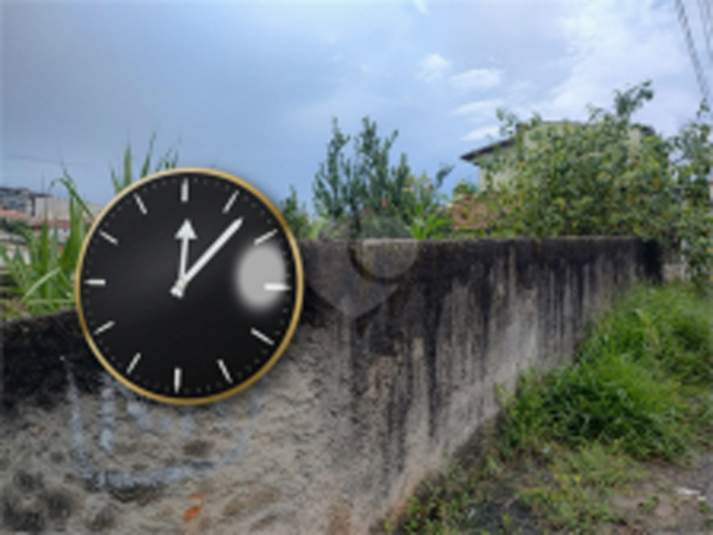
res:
h=12 m=7
